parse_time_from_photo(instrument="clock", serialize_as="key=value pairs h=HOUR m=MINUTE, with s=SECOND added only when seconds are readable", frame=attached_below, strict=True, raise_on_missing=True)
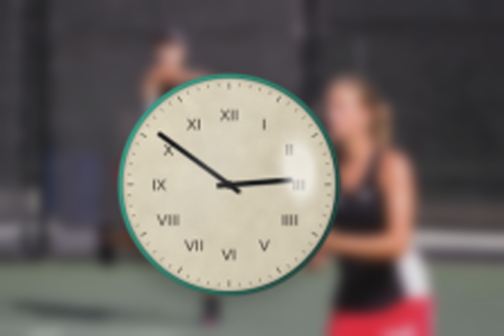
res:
h=2 m=51
